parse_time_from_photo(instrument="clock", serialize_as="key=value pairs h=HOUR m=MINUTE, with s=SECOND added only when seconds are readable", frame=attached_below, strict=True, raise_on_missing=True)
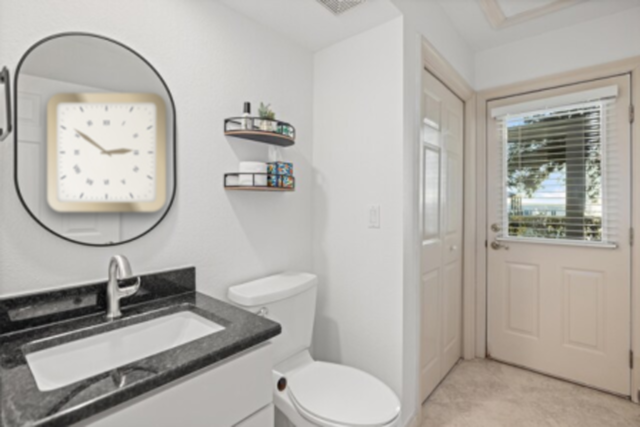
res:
h=2 m=51
